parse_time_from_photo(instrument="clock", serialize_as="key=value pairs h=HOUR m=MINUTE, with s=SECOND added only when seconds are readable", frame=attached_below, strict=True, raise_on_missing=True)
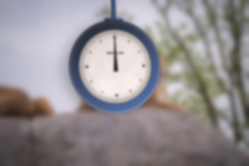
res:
h=12 m=0
